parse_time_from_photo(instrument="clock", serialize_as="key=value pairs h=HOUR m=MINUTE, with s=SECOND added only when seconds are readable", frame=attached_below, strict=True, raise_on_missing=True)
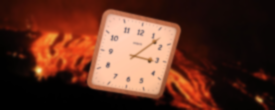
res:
h=3 m=7
